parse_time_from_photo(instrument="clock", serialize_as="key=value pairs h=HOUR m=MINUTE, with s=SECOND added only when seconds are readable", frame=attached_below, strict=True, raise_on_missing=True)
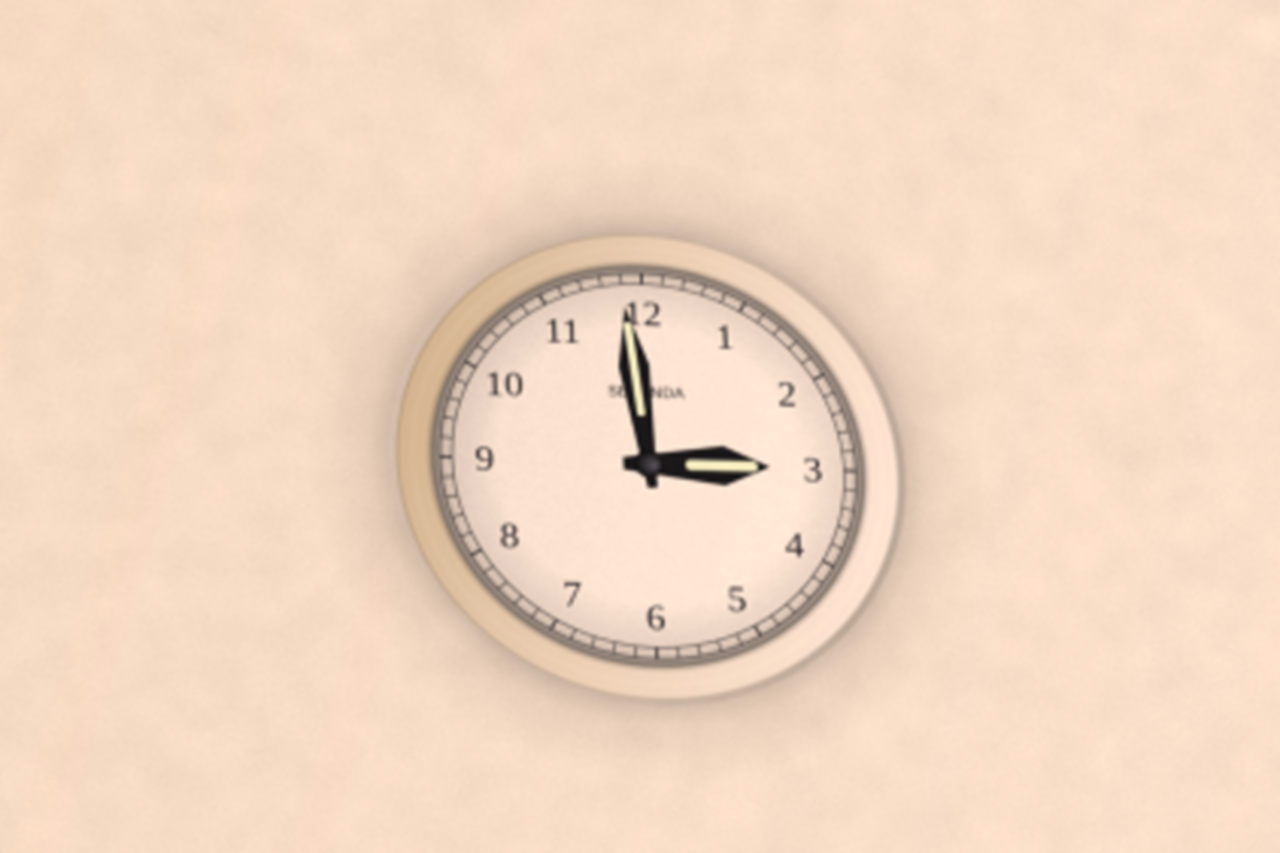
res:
h=2 m=59
